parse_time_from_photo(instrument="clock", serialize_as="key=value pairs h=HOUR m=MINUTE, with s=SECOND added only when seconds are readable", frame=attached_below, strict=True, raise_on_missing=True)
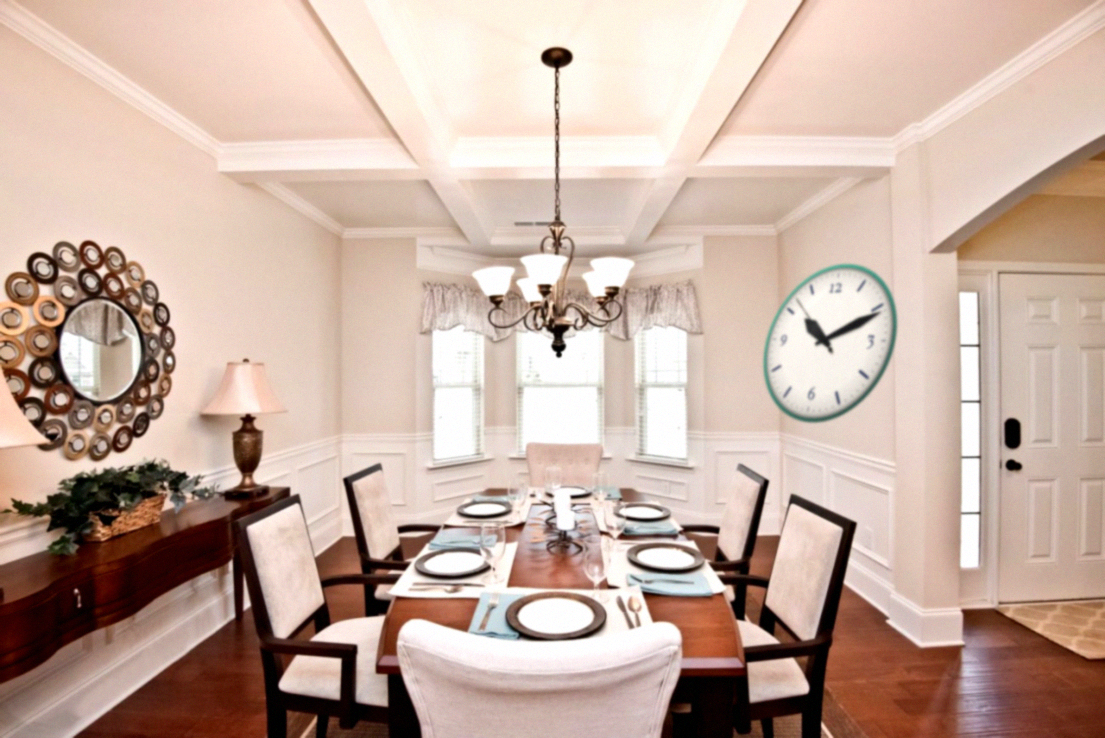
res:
h=10 m=10 s=52
